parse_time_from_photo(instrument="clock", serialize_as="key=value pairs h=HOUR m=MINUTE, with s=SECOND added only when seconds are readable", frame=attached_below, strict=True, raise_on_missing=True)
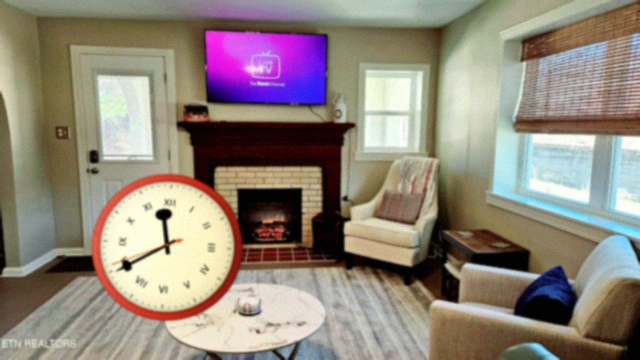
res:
h=11 m=39 s=41
